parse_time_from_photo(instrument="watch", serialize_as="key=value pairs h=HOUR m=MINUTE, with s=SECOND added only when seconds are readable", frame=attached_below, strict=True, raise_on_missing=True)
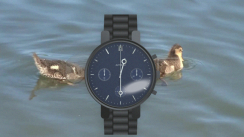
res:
h=12 m=30
